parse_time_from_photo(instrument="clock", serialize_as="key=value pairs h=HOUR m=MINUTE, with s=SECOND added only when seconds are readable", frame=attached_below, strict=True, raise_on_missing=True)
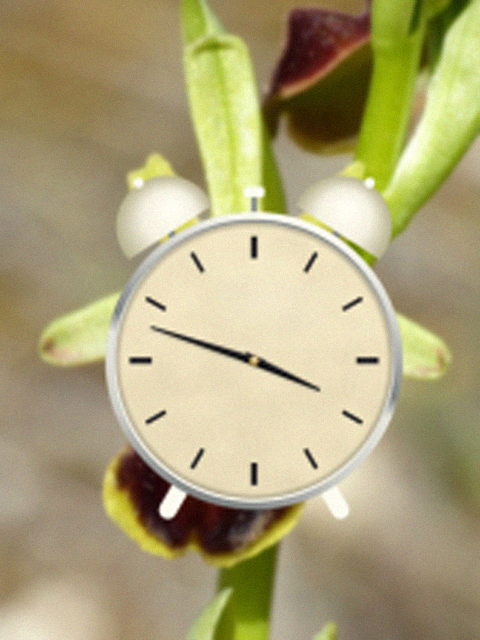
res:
h=3 m=48
